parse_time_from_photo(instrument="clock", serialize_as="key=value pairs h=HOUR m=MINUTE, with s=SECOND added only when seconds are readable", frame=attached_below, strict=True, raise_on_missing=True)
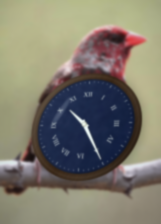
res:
h=10 m=25
